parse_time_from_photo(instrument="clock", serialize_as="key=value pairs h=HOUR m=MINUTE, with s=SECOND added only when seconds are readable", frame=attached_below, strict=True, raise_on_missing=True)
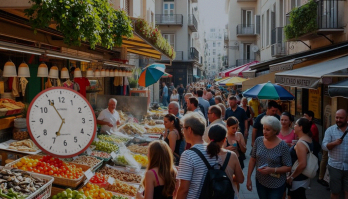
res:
h=6 m=55
